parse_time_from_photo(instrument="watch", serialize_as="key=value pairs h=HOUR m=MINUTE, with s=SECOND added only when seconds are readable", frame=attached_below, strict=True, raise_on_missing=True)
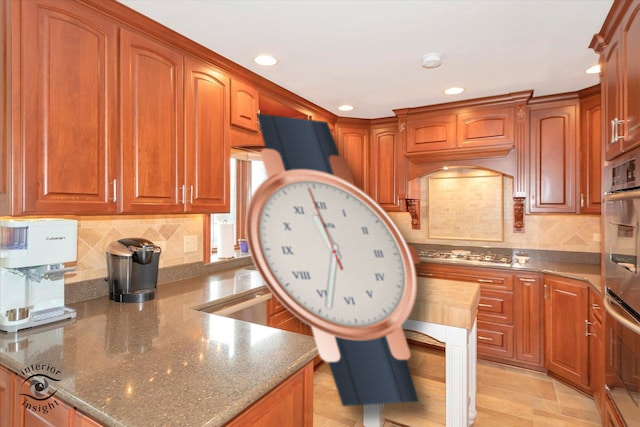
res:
h=11 m=33 s=59
